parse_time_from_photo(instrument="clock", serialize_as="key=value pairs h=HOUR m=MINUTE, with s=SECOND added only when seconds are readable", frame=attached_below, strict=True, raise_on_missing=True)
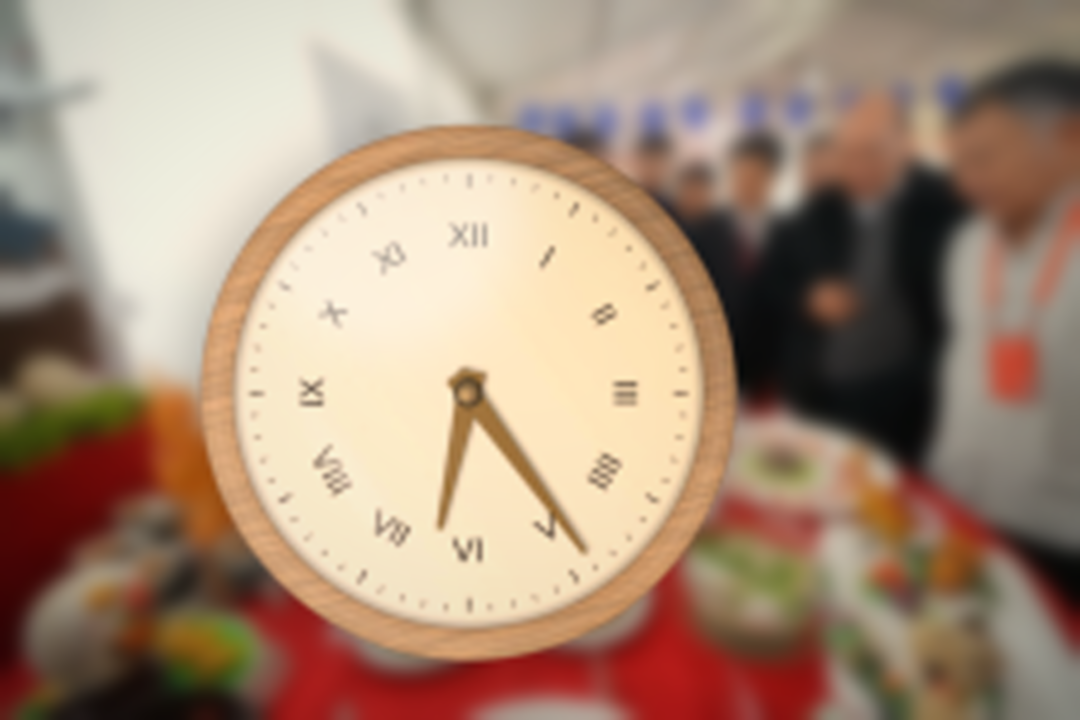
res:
h=6 m=24
